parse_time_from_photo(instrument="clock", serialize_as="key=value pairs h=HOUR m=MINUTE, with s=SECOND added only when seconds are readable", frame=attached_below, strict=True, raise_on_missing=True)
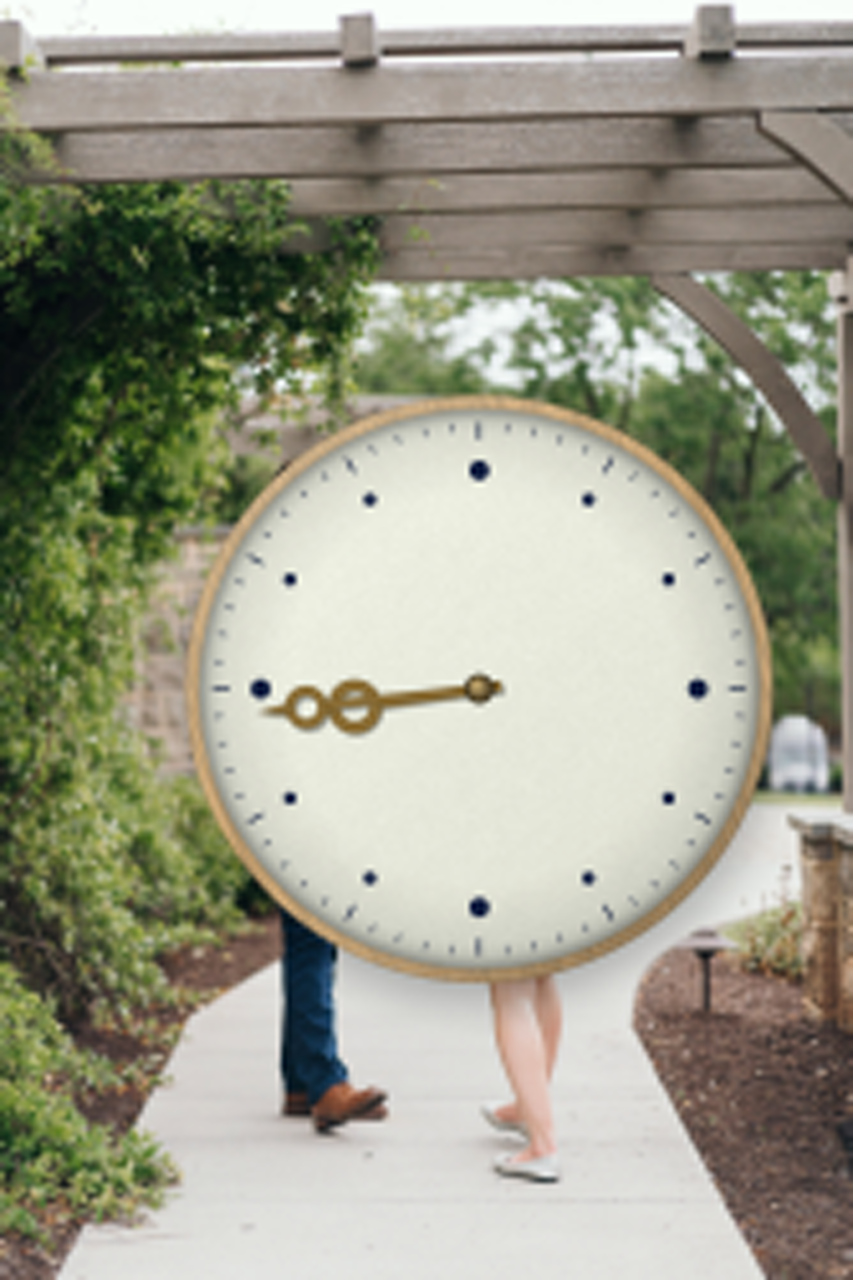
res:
h=8 m=44
